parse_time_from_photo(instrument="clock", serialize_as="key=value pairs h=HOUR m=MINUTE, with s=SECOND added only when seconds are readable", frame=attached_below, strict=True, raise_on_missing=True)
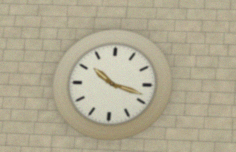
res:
h=10 m=18
